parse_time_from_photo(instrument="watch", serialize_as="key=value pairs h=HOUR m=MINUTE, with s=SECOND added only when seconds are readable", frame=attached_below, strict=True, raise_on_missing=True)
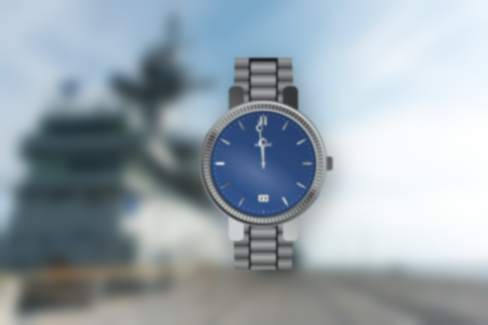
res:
h=11 m=59
